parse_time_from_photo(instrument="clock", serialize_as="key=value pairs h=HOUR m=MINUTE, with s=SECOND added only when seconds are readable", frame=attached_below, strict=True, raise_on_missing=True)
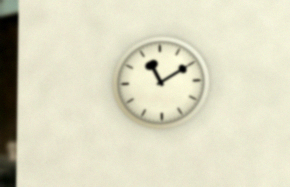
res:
h=11 m=10
